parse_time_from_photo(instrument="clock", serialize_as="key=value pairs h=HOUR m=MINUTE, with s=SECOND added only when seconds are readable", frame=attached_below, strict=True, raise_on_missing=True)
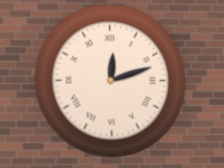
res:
h=12 m=12
